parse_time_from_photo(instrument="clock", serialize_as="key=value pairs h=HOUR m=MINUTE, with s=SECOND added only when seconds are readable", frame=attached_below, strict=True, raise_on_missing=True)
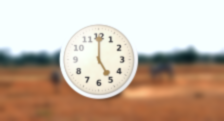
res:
h=5 m=0
